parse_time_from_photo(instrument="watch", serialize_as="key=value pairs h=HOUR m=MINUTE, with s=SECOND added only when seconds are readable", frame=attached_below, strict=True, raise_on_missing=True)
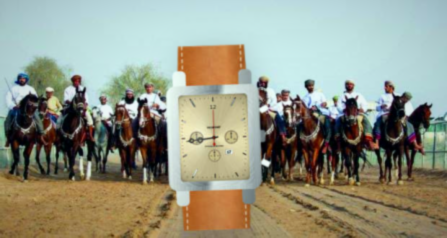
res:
h=8 m=44
